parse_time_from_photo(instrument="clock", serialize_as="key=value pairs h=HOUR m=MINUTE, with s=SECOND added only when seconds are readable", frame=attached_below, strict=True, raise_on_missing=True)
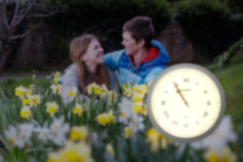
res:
h=10 m=55
